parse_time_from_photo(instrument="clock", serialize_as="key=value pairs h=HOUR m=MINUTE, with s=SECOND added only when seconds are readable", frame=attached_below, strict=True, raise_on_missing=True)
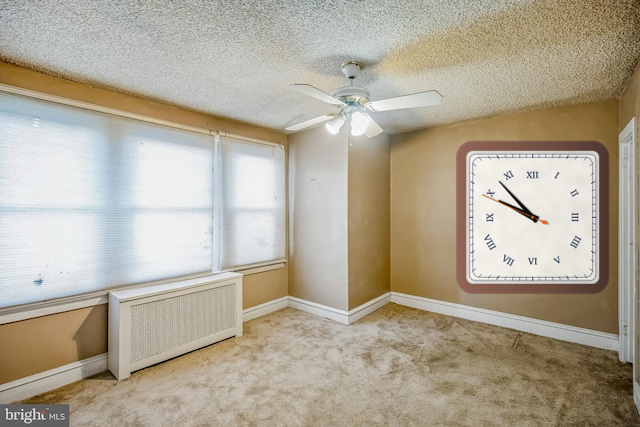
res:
h=9 m=52 s=49
